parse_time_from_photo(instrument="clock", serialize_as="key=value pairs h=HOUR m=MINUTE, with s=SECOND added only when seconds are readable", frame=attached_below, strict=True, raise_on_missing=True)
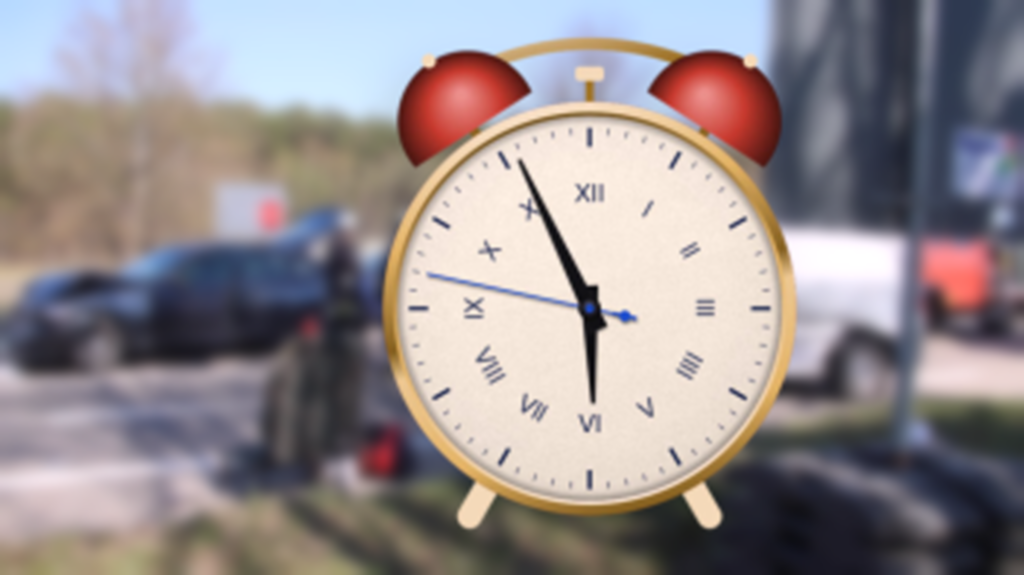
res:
h=5 m=55 s=47
